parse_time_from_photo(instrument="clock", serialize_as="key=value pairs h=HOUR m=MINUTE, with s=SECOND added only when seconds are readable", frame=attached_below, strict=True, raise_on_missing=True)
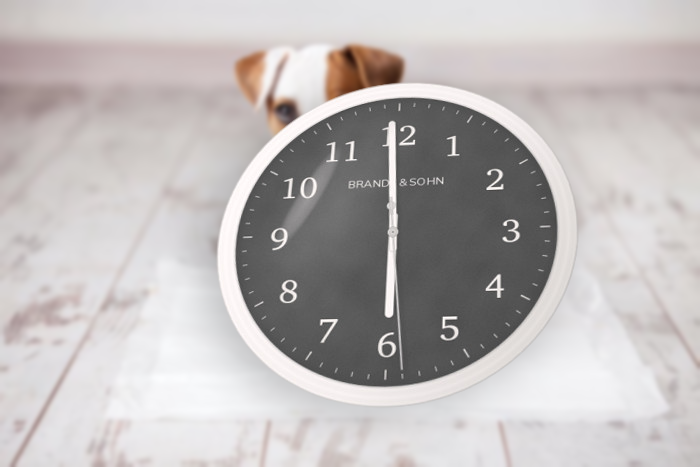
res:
h=5 m=59 s=29
